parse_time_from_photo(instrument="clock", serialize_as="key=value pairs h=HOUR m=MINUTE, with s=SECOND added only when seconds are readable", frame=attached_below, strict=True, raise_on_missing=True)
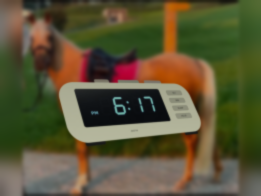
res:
h=6 m=17
